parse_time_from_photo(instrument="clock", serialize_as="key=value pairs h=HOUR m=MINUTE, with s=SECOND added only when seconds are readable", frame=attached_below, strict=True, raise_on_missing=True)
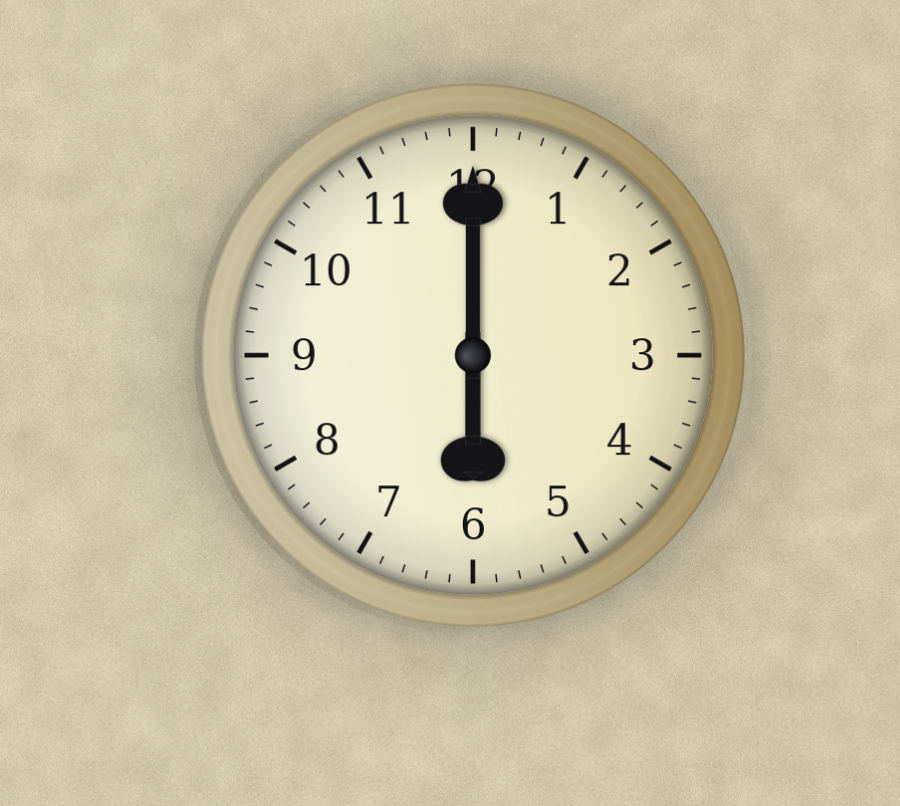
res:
h=6 m=0
